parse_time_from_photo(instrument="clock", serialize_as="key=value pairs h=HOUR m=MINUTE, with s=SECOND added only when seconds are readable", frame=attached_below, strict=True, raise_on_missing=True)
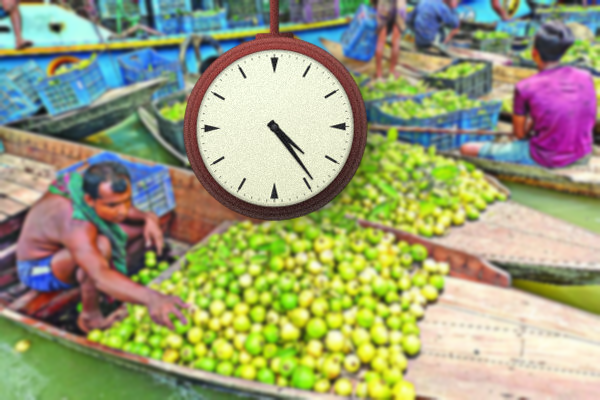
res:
h=4 m=24
